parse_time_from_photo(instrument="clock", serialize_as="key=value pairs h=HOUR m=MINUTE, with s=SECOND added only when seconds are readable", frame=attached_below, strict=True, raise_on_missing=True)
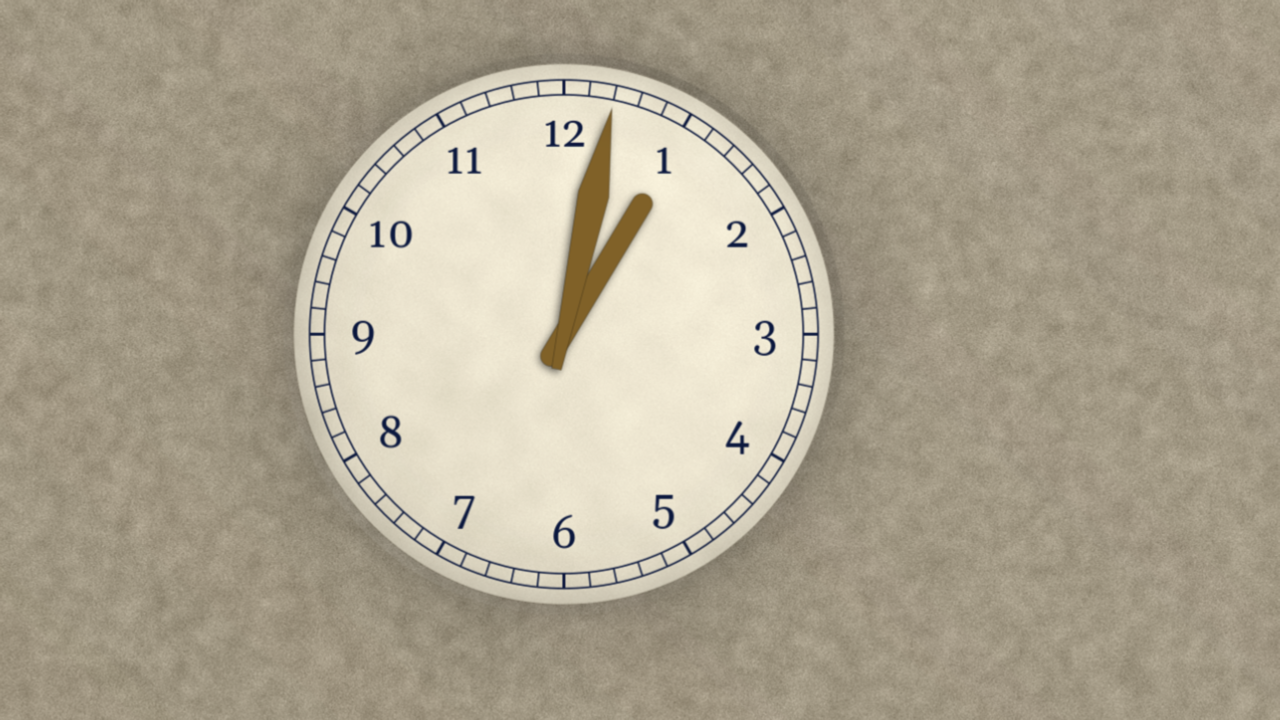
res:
h=1 m=2
